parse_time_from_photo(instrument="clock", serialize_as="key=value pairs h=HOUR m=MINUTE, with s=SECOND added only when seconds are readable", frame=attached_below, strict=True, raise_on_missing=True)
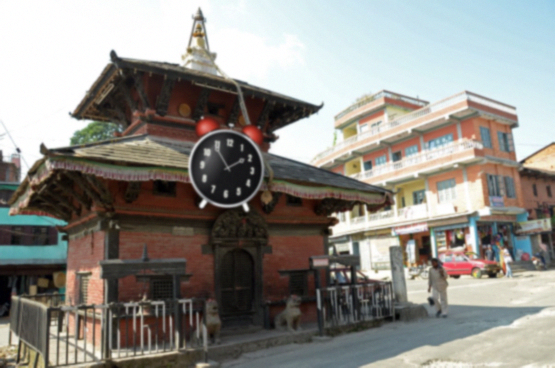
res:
h=1 m=54
